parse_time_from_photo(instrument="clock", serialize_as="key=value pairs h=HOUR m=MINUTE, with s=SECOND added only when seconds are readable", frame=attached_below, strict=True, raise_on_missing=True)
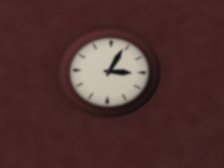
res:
h=3 m=4
